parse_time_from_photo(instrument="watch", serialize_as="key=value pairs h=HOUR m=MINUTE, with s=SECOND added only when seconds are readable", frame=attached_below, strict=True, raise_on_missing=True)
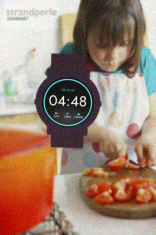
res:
h=4 m=48
